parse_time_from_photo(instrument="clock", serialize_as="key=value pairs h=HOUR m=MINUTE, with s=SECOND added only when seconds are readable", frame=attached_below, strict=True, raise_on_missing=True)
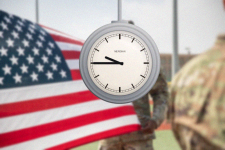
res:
h=9 m=45
